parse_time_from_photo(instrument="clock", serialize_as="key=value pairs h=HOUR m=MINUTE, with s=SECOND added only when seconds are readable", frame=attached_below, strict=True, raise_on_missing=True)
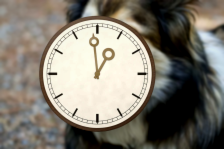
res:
h=12 m=59
